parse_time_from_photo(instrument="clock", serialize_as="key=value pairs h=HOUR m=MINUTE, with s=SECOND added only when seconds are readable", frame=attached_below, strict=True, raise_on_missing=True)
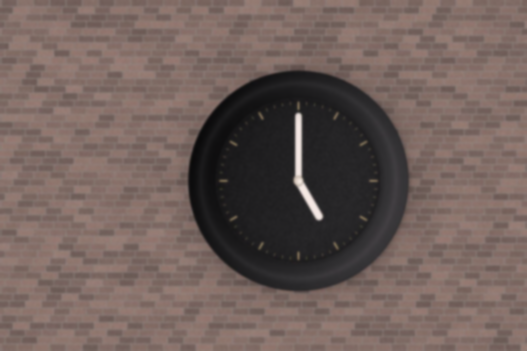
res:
h=5 m=0
